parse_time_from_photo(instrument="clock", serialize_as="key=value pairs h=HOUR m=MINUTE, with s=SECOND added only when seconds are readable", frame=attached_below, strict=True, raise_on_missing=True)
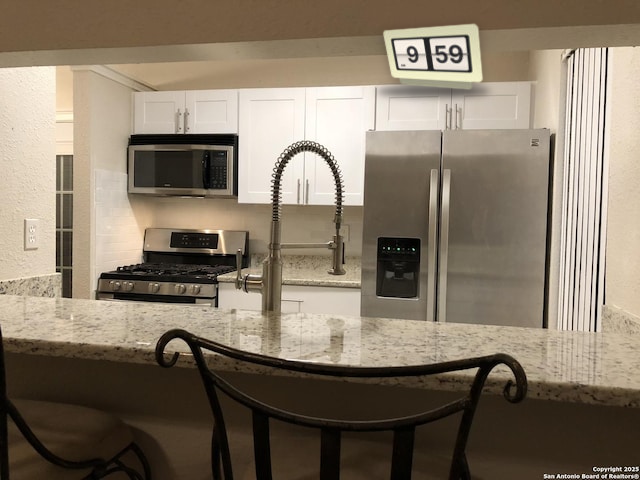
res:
h=9 m=59
